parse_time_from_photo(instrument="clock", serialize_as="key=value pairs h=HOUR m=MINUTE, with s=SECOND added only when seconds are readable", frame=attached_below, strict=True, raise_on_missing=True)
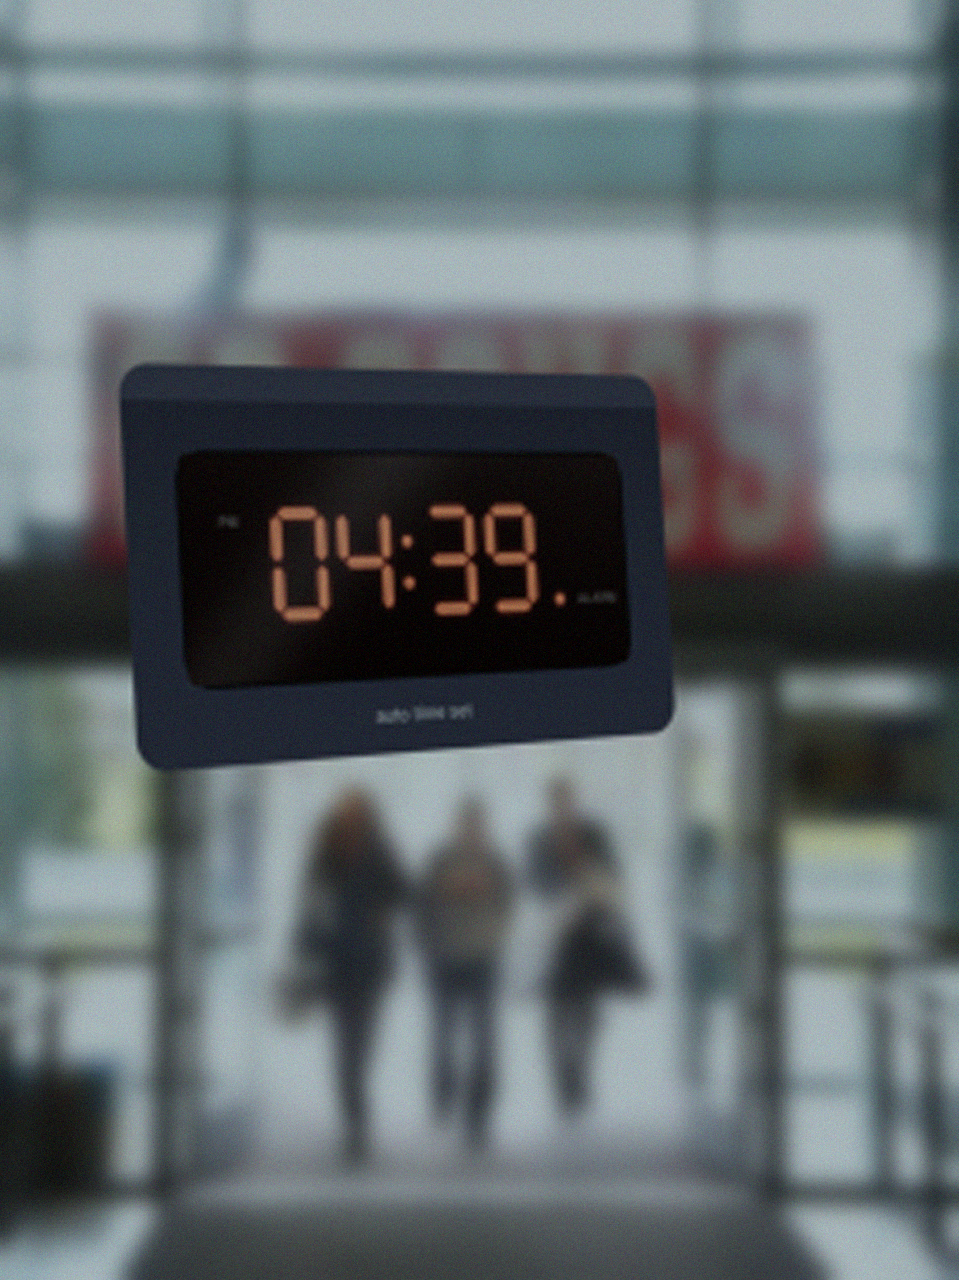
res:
h=4 m=39
